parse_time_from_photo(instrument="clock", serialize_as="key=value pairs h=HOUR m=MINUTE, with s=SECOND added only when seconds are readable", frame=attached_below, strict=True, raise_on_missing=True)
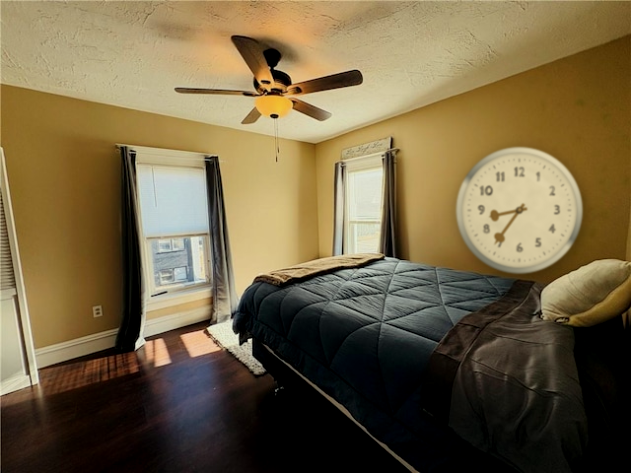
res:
h=8 m=36
